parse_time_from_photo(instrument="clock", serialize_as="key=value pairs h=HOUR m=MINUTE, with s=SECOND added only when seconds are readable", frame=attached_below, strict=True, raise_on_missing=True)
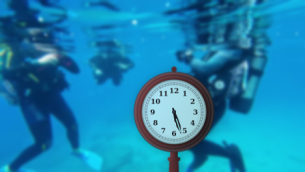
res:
h=5 m=27
